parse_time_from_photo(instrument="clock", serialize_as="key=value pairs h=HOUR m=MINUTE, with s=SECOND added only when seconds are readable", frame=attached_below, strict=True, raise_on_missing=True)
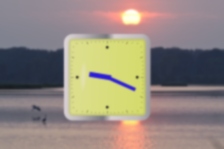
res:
h=9 m=19
